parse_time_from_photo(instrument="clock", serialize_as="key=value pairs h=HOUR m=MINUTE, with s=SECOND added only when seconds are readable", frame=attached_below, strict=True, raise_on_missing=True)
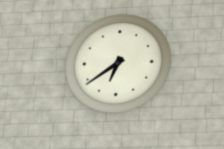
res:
h=6 m=39
